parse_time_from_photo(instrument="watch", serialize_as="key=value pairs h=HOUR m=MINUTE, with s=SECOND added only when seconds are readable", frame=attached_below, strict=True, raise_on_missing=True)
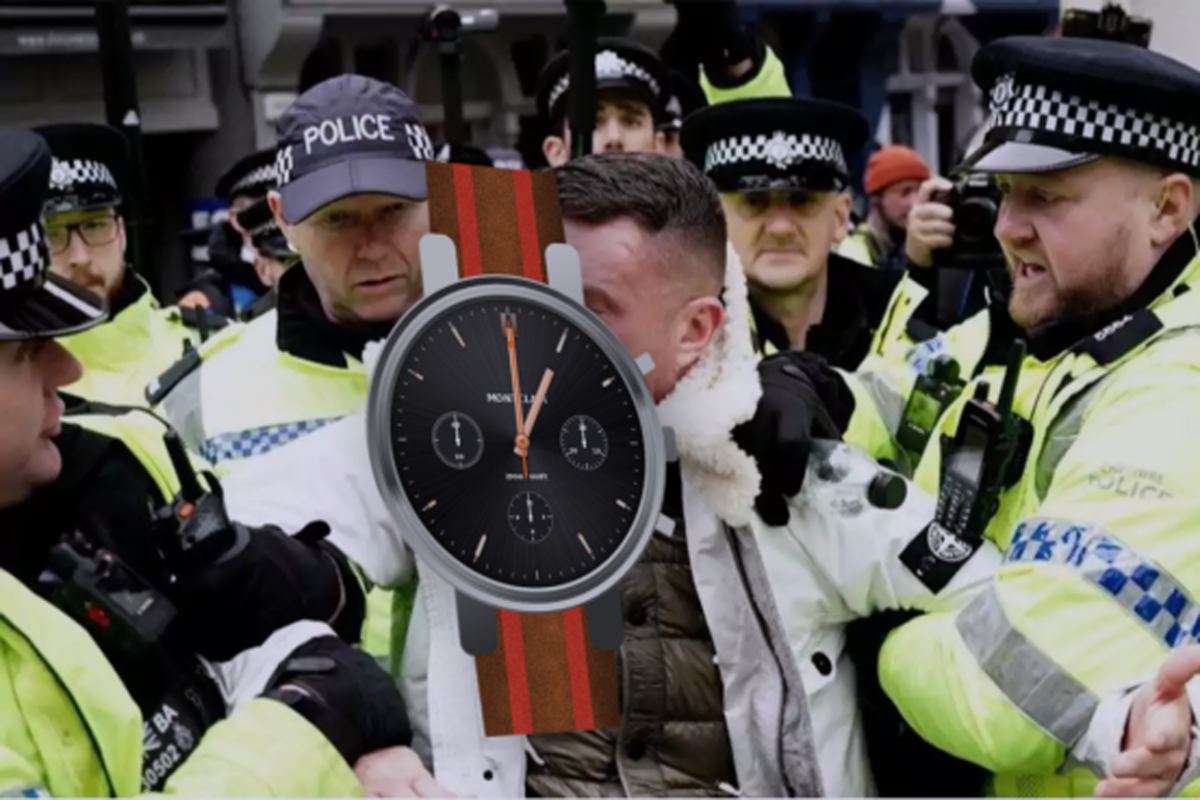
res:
h=1 m=0
